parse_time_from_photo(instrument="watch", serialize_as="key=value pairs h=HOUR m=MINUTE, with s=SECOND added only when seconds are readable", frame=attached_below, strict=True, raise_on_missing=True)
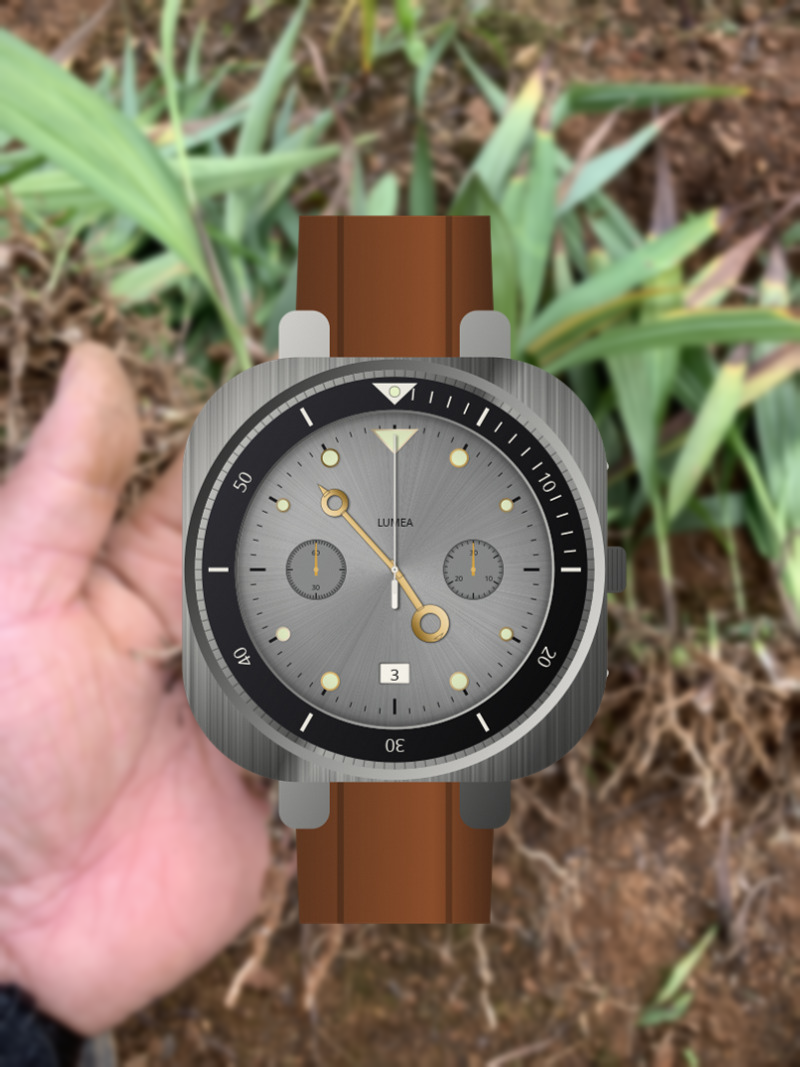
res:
h=4 m=53
